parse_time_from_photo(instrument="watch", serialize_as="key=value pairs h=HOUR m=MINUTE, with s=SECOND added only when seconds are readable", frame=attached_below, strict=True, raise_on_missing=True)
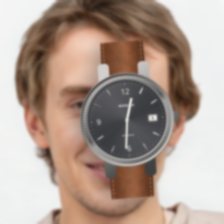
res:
h=12 m=31
